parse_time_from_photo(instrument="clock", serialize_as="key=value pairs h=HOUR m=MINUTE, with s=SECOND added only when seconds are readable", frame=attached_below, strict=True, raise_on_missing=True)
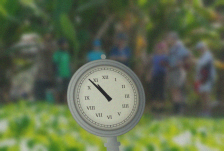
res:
h=10 m=53
